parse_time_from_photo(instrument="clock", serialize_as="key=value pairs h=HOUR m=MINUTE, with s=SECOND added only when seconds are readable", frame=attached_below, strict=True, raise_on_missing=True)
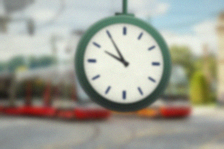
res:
h=9 m=55
